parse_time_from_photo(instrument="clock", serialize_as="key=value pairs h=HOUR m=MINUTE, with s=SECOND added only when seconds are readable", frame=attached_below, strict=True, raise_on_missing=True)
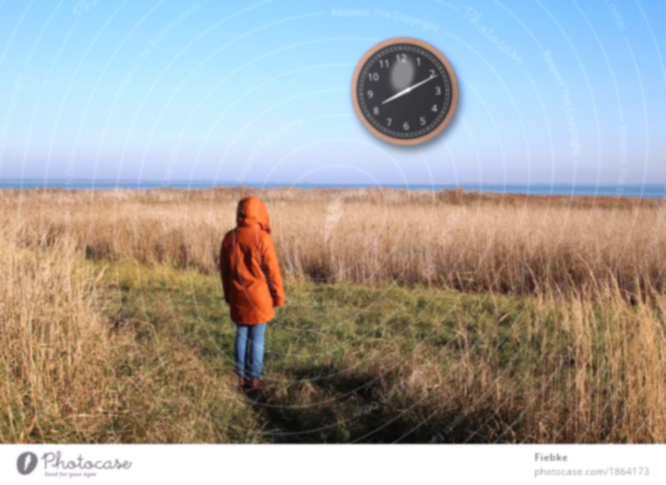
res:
h=8 m=11
